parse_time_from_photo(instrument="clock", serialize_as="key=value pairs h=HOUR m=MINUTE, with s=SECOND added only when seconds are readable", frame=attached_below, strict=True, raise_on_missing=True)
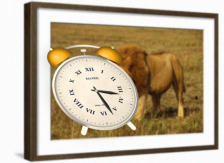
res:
h=3 m=27
